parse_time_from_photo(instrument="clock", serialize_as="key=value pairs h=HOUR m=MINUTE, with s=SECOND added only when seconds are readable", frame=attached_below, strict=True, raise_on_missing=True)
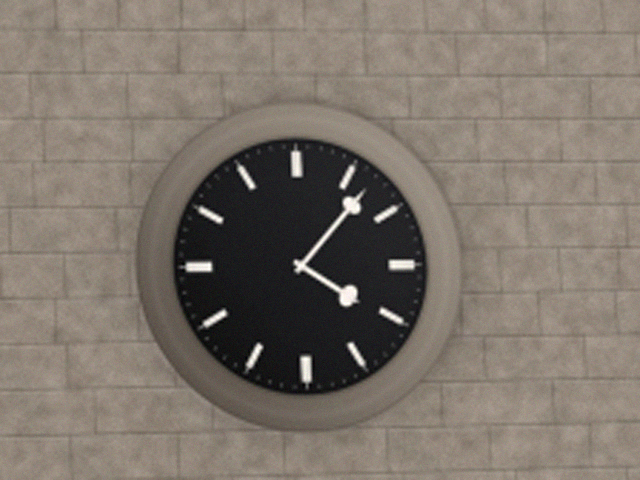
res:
h=4 m=7
